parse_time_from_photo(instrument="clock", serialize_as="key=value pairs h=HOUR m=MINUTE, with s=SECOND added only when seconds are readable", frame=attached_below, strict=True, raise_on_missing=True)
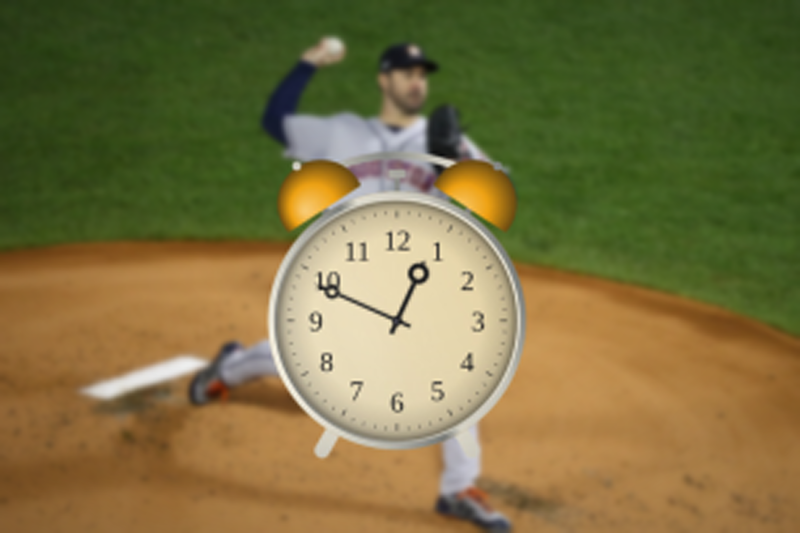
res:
h=12 m=49
